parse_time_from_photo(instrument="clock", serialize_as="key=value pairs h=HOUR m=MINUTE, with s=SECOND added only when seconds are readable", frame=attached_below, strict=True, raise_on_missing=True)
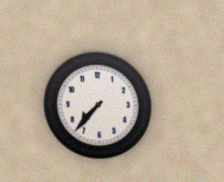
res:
h=7 m=37
